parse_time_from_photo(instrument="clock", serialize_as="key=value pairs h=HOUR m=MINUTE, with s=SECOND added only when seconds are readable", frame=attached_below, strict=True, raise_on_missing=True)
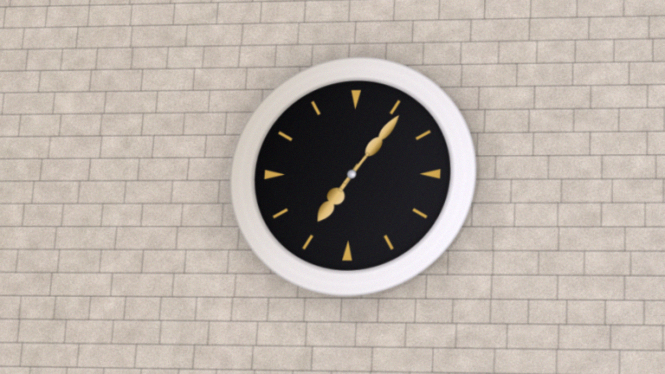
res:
h=7 m=6
